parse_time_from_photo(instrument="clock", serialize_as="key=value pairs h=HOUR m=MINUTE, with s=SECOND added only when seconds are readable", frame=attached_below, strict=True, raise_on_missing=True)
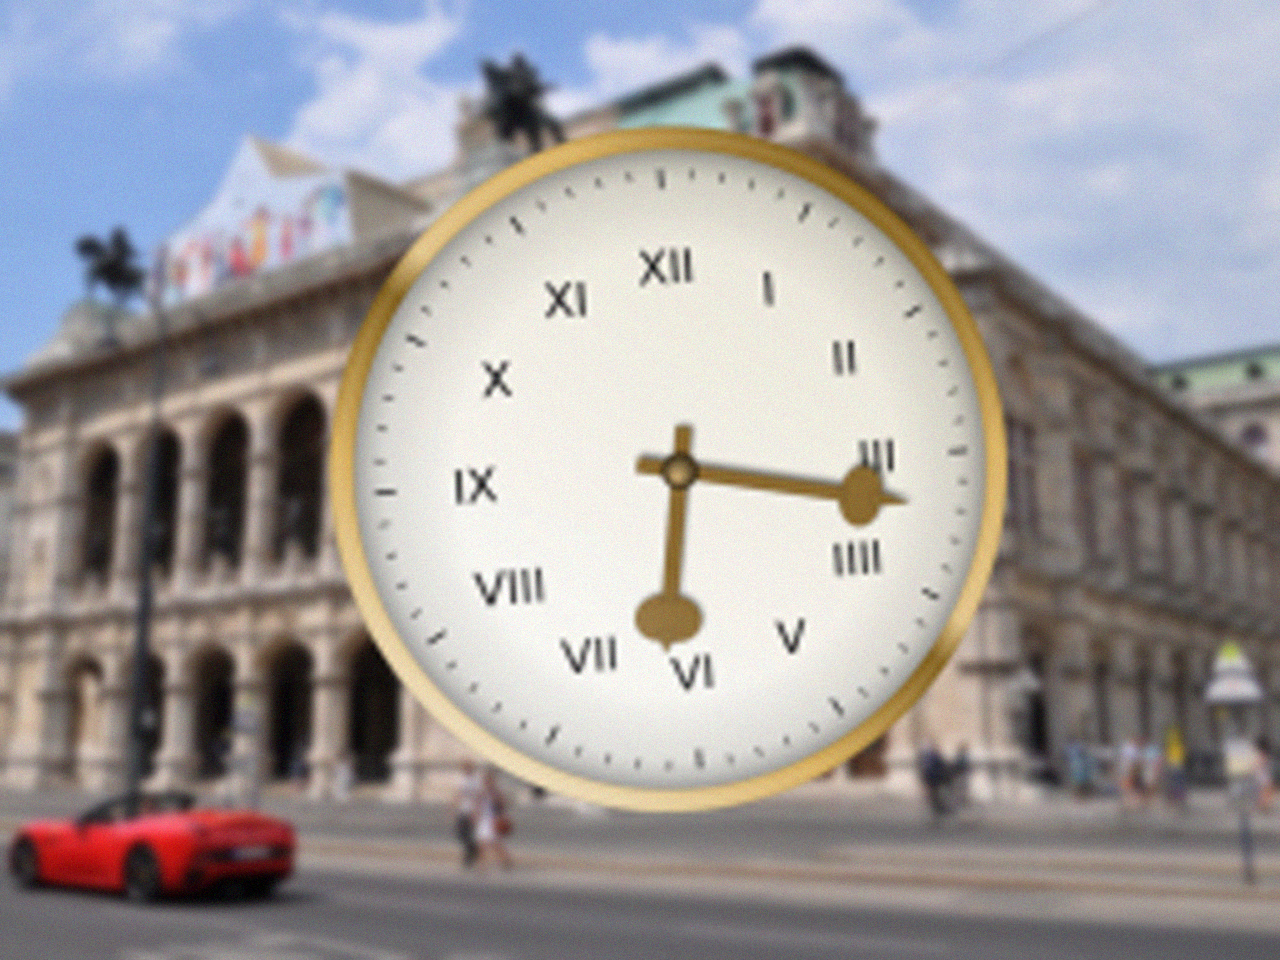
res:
h=6 m=17
